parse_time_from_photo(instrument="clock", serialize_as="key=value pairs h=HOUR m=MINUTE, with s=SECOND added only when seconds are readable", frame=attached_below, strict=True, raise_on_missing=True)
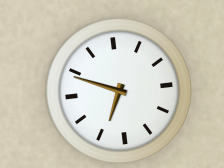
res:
h=6 m=49
